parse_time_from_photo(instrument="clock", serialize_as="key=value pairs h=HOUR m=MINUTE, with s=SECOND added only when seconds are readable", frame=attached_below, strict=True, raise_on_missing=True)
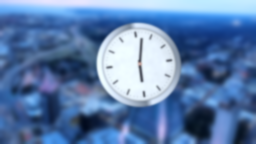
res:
h=6 m=2
